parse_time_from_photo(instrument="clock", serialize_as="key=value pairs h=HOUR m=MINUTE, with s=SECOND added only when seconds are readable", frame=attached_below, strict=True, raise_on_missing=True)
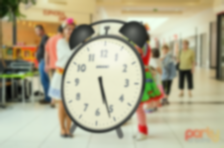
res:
h=5 m=26
